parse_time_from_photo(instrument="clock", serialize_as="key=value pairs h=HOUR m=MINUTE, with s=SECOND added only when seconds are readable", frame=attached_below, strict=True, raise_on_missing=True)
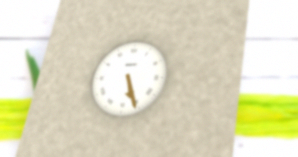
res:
h=5 m=26
